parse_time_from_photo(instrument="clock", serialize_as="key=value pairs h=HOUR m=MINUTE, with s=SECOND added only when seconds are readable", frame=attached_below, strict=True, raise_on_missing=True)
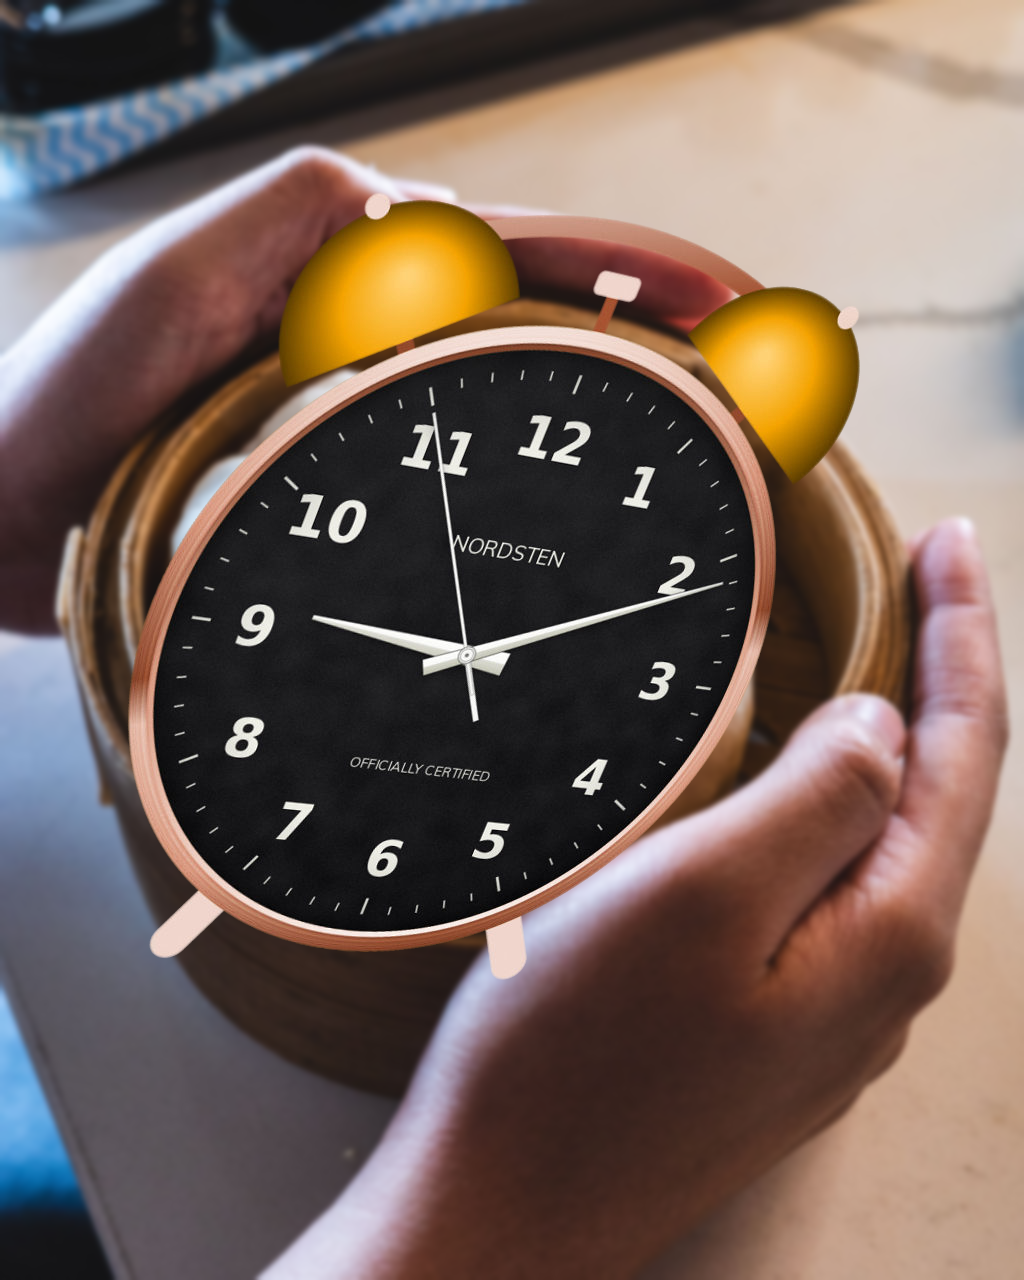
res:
h=9 m=10 s=55
